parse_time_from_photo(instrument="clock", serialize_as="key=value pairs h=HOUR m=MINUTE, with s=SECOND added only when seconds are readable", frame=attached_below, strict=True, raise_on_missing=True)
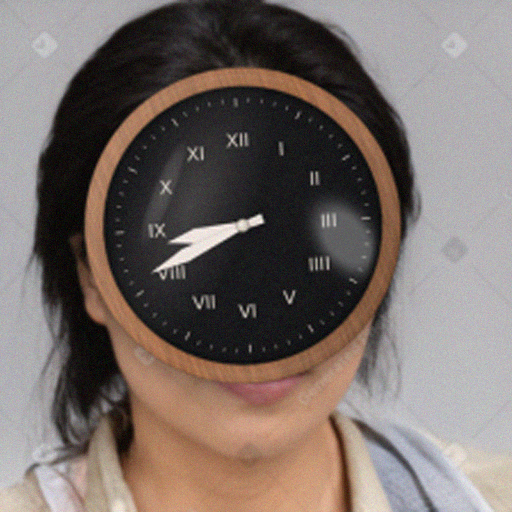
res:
h=8 m=41
